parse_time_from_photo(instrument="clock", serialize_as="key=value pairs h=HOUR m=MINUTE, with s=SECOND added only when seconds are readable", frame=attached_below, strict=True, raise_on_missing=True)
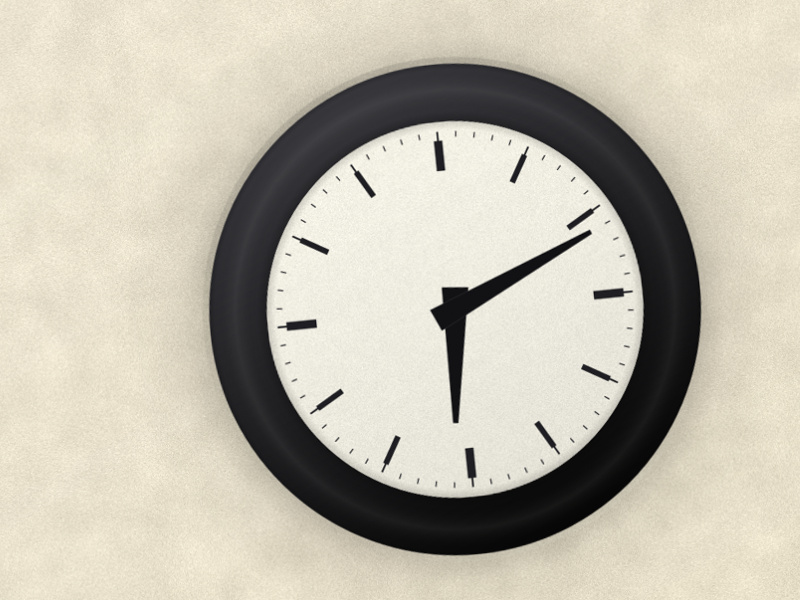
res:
h=6 m=11
